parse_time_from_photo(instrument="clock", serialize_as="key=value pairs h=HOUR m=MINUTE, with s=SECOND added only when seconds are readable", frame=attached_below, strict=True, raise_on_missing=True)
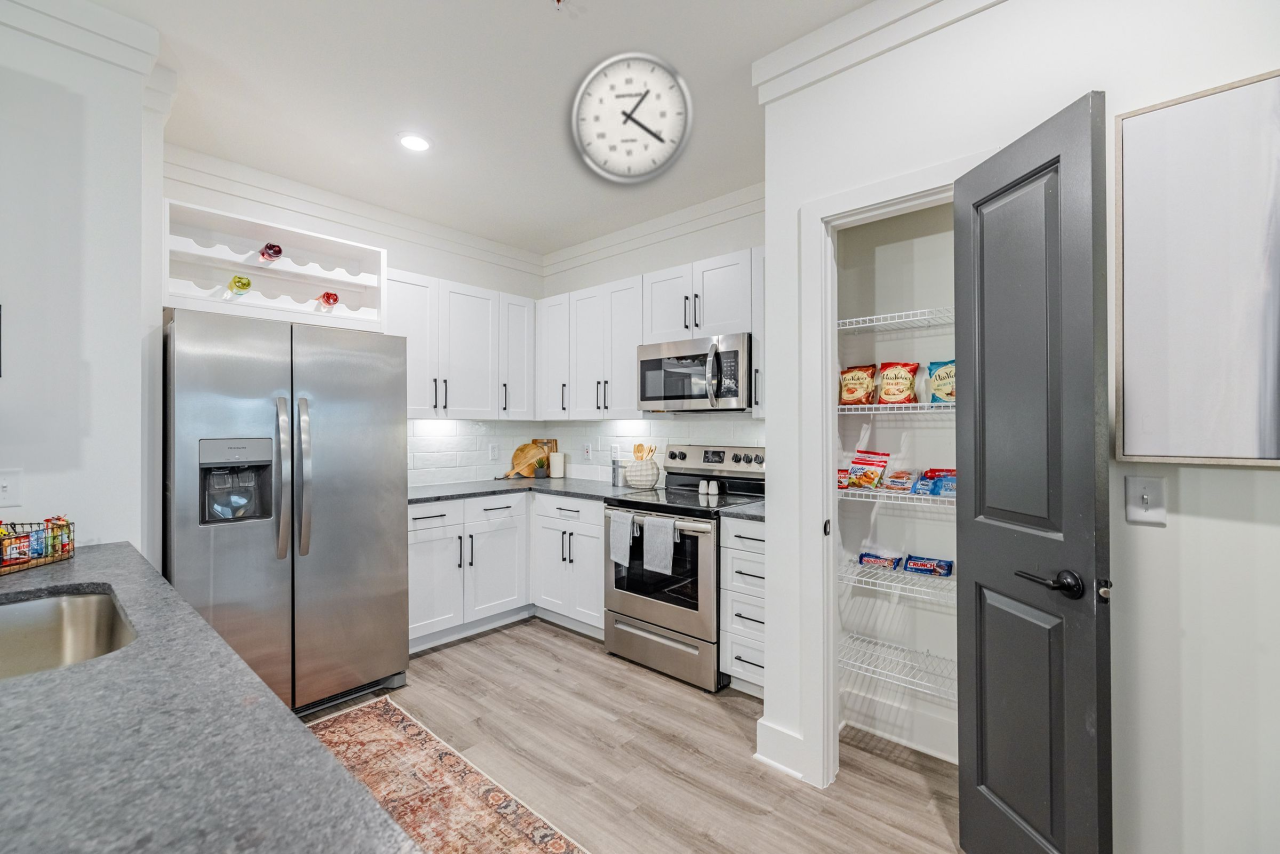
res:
h=1 m=21
